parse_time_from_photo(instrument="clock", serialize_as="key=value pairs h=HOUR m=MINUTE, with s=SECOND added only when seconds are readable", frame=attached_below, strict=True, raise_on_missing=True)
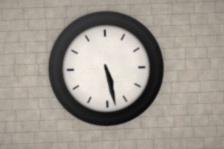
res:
h=5 m=28
